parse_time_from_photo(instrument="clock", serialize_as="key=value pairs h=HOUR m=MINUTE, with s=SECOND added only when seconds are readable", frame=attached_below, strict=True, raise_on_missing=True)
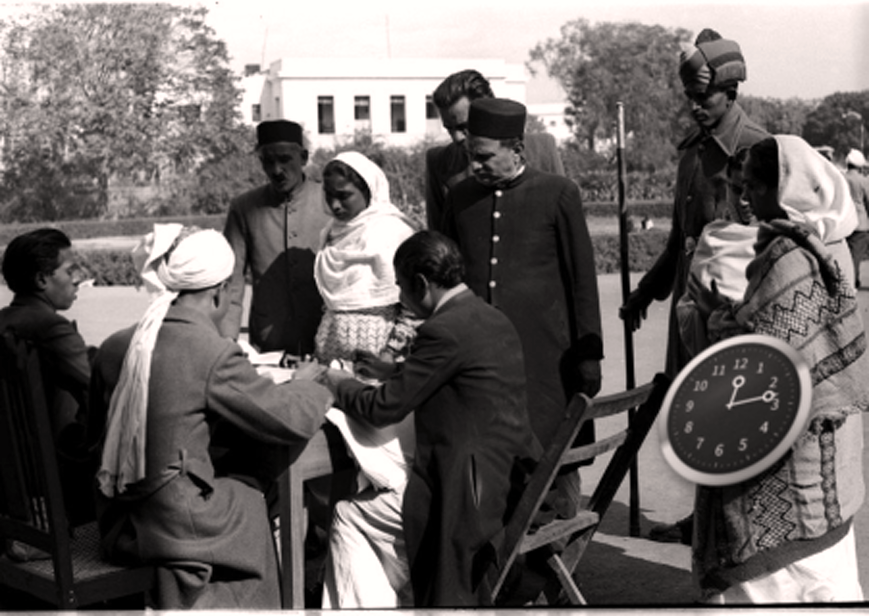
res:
h=12 m=13
